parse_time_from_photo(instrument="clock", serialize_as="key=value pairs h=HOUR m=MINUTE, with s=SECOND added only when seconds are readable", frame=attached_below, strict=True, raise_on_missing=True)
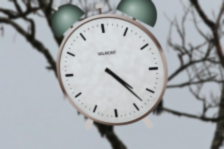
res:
h=4 m=23
